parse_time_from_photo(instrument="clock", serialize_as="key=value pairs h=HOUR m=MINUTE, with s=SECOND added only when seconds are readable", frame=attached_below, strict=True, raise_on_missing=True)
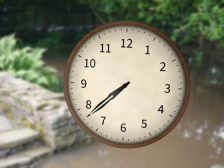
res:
h=7 m=38
